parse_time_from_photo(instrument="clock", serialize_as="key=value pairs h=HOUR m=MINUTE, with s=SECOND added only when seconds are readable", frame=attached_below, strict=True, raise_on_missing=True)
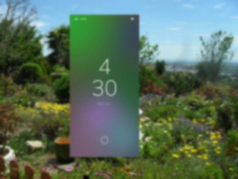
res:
h=4 m=30
